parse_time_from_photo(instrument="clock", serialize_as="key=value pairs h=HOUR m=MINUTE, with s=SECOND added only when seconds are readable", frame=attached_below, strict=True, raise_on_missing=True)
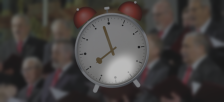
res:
h=7 m=58
